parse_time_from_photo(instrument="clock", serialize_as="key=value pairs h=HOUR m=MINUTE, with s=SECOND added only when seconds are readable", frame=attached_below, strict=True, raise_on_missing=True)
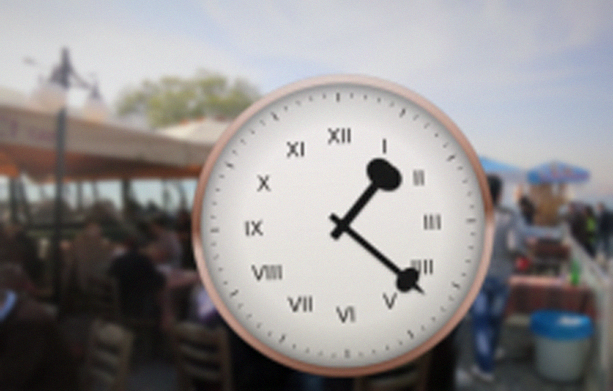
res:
h=1 m=22
